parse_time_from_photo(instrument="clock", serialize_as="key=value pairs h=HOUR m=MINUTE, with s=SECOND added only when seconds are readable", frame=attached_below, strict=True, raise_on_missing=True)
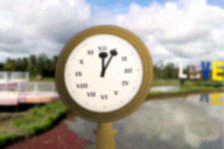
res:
h=12 m=5
